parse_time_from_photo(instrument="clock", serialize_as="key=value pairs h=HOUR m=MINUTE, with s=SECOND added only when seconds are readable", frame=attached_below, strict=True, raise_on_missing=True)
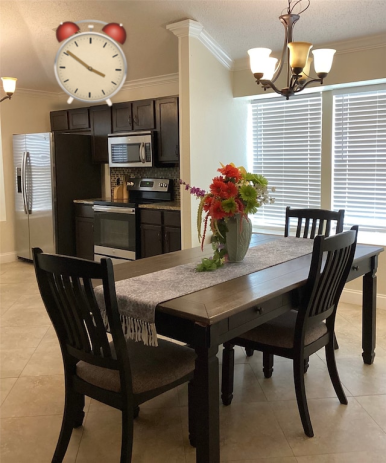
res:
h=3 m=51
